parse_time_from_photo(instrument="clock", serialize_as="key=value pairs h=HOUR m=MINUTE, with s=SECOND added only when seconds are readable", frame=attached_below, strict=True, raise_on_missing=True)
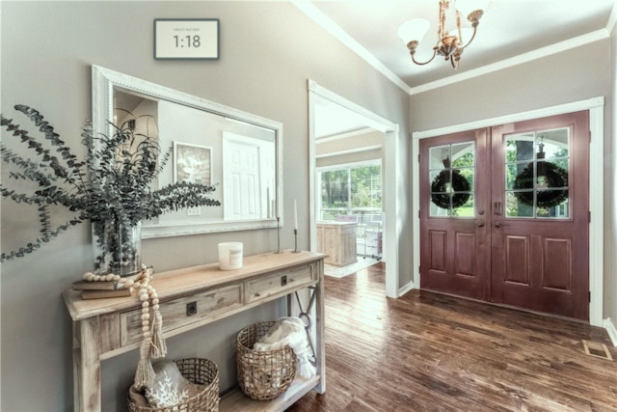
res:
h=1 m=18
